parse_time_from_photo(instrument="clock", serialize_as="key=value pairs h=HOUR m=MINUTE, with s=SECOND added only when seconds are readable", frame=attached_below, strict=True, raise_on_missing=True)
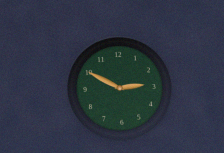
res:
h=2 m=50
